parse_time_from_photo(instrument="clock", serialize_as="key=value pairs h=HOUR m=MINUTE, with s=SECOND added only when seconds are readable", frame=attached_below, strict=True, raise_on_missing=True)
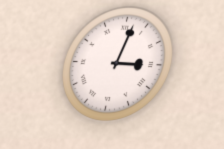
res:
h=3 m=2
